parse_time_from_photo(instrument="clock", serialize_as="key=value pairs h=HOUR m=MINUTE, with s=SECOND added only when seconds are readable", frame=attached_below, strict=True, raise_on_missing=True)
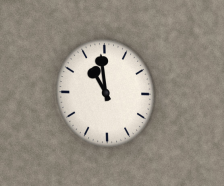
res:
h=10 m=59
